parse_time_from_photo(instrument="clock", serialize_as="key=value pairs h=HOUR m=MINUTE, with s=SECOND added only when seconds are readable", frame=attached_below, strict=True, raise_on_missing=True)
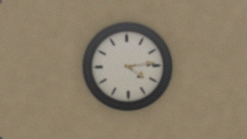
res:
h=4 m=14
